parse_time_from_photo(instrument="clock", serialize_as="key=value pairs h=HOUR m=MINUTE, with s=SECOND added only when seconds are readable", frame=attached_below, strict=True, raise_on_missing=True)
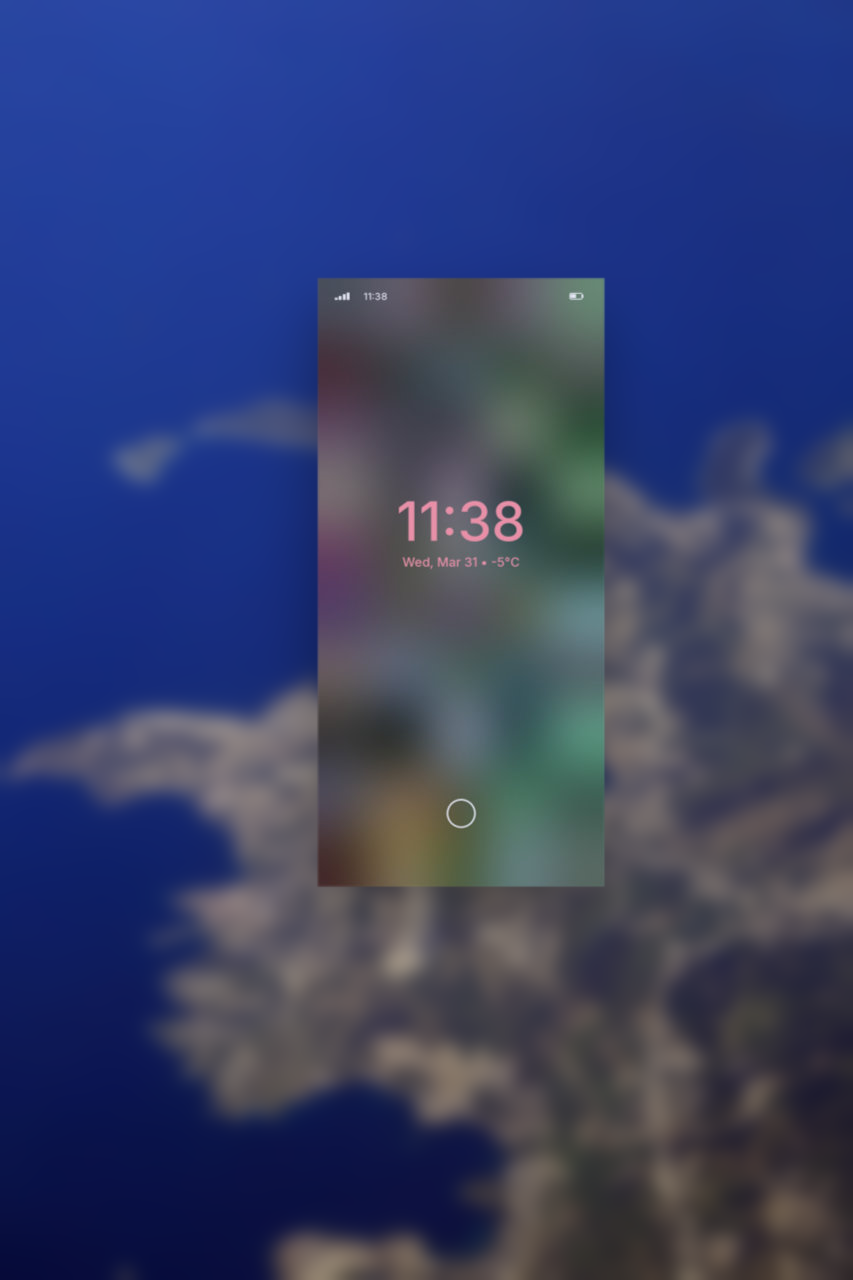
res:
h=11 m=38
